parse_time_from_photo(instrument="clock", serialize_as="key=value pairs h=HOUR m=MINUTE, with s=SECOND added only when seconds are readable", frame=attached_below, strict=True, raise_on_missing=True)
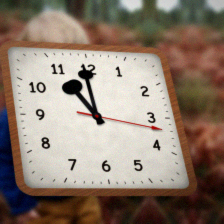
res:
h=10 m=59 s=17
